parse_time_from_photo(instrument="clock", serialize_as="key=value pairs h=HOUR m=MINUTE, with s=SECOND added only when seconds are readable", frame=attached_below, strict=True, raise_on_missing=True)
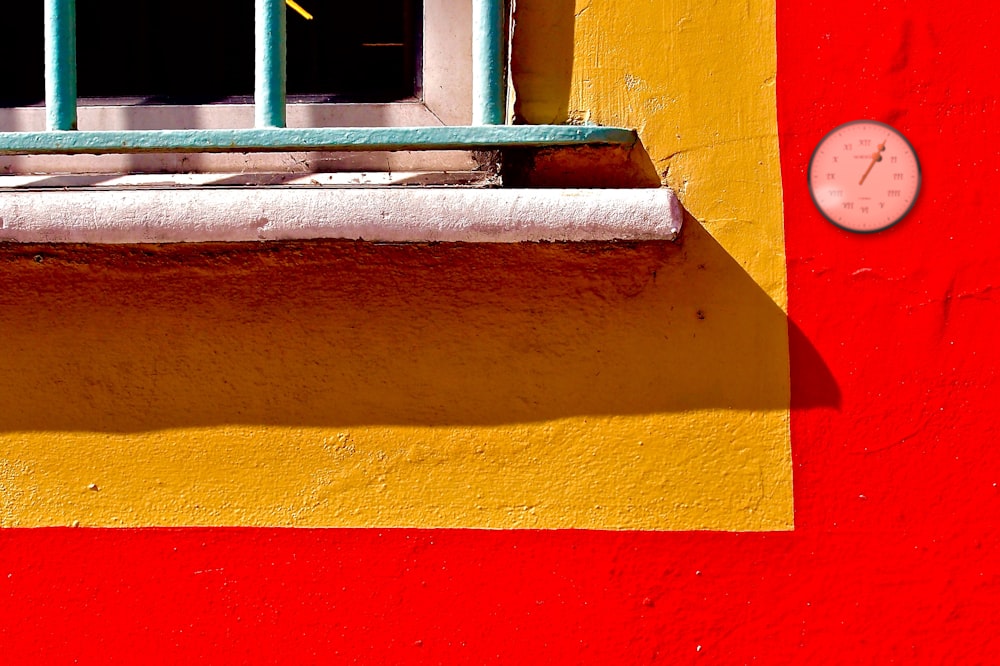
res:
h=1 m=5
